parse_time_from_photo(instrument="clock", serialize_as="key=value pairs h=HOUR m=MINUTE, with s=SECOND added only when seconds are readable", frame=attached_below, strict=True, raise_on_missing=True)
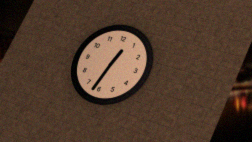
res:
h=12 m=32
